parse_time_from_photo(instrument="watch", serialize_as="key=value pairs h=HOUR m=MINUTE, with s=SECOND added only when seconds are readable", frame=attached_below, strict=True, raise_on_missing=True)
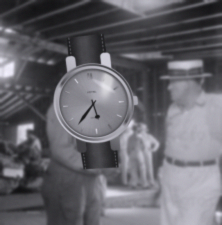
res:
h=5 m=37
